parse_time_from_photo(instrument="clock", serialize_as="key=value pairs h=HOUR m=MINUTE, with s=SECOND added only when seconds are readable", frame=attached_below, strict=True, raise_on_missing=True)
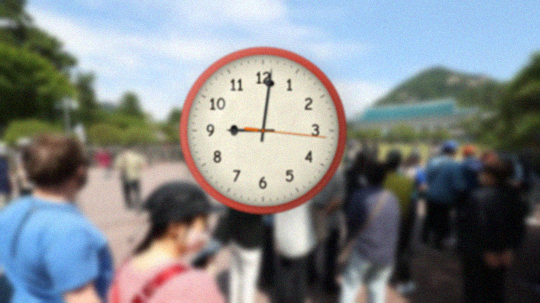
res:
h=9 m=1 s=16
